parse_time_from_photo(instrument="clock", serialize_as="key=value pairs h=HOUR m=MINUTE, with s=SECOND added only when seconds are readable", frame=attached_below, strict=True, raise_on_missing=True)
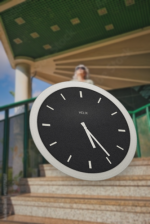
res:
h=5 m=24
